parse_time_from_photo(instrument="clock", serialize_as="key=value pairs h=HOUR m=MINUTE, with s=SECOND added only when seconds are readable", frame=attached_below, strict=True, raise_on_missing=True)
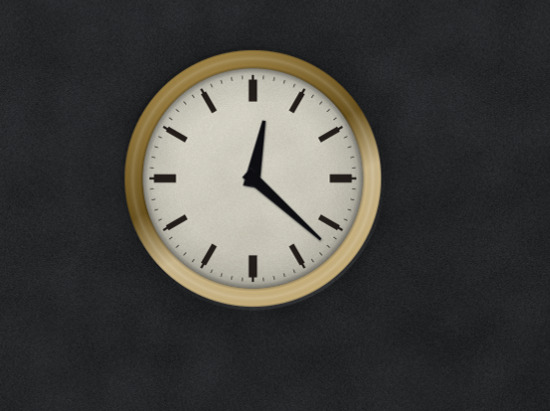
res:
h=12 m=22
